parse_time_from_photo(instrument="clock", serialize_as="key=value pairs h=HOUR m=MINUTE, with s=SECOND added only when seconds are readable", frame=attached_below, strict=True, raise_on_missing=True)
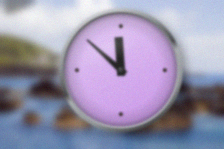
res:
h=11 m=52
